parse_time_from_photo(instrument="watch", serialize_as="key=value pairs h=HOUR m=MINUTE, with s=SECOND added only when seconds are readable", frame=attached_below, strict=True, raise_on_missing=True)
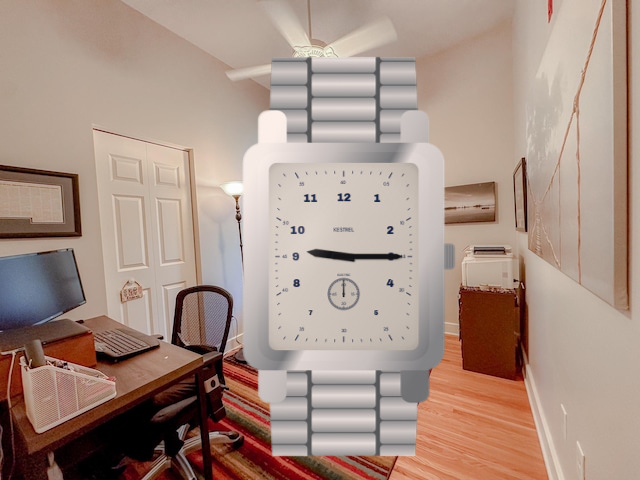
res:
h=9 m=15
